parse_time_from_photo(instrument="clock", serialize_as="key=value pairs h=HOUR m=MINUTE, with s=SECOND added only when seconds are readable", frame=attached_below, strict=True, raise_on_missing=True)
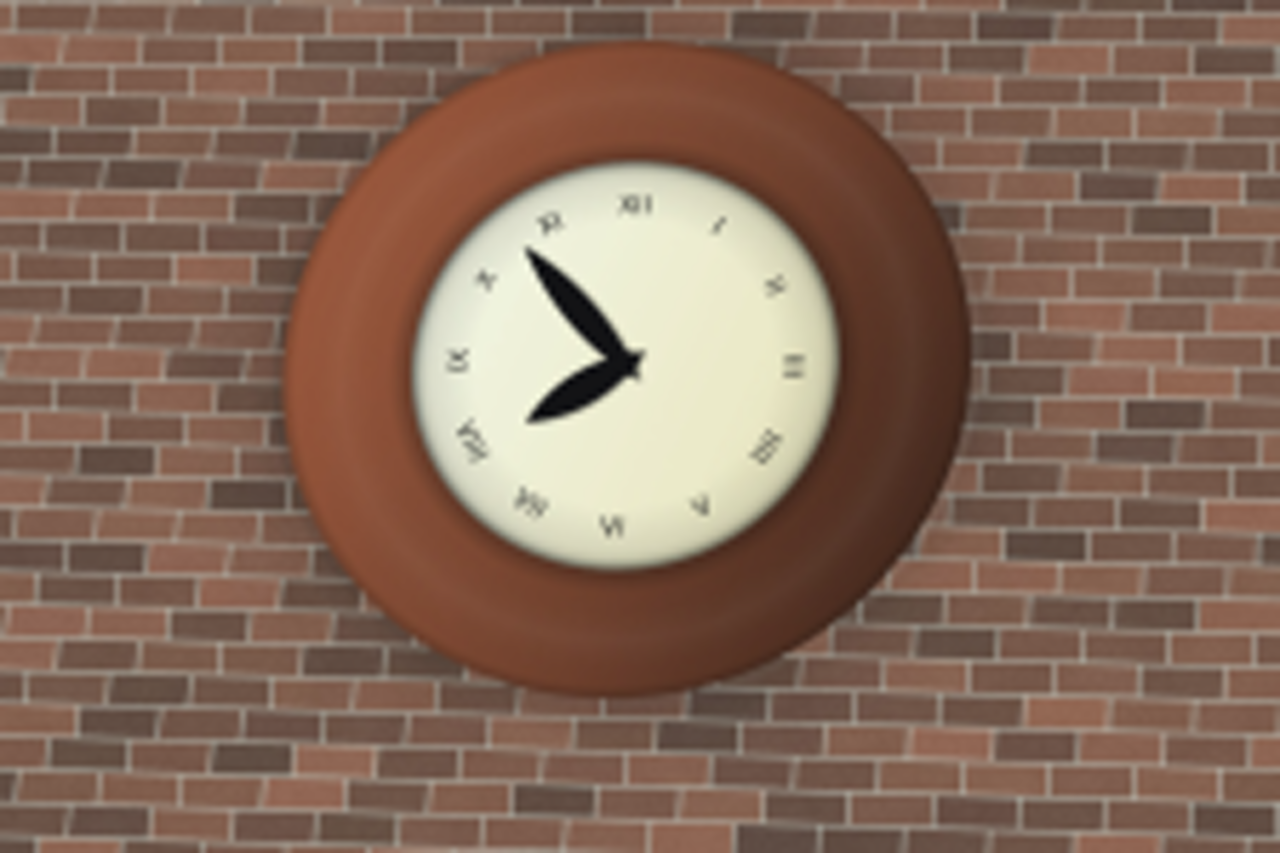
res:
h=7 m=53
